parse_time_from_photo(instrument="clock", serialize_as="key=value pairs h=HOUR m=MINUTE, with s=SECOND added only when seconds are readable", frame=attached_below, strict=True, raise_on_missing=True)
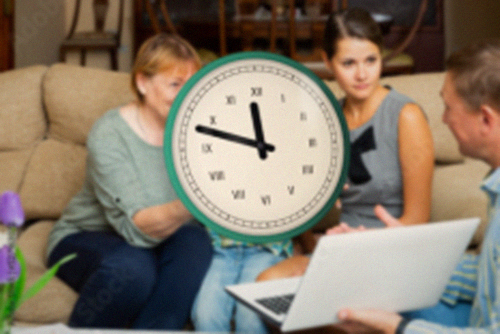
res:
h=11 m=48
